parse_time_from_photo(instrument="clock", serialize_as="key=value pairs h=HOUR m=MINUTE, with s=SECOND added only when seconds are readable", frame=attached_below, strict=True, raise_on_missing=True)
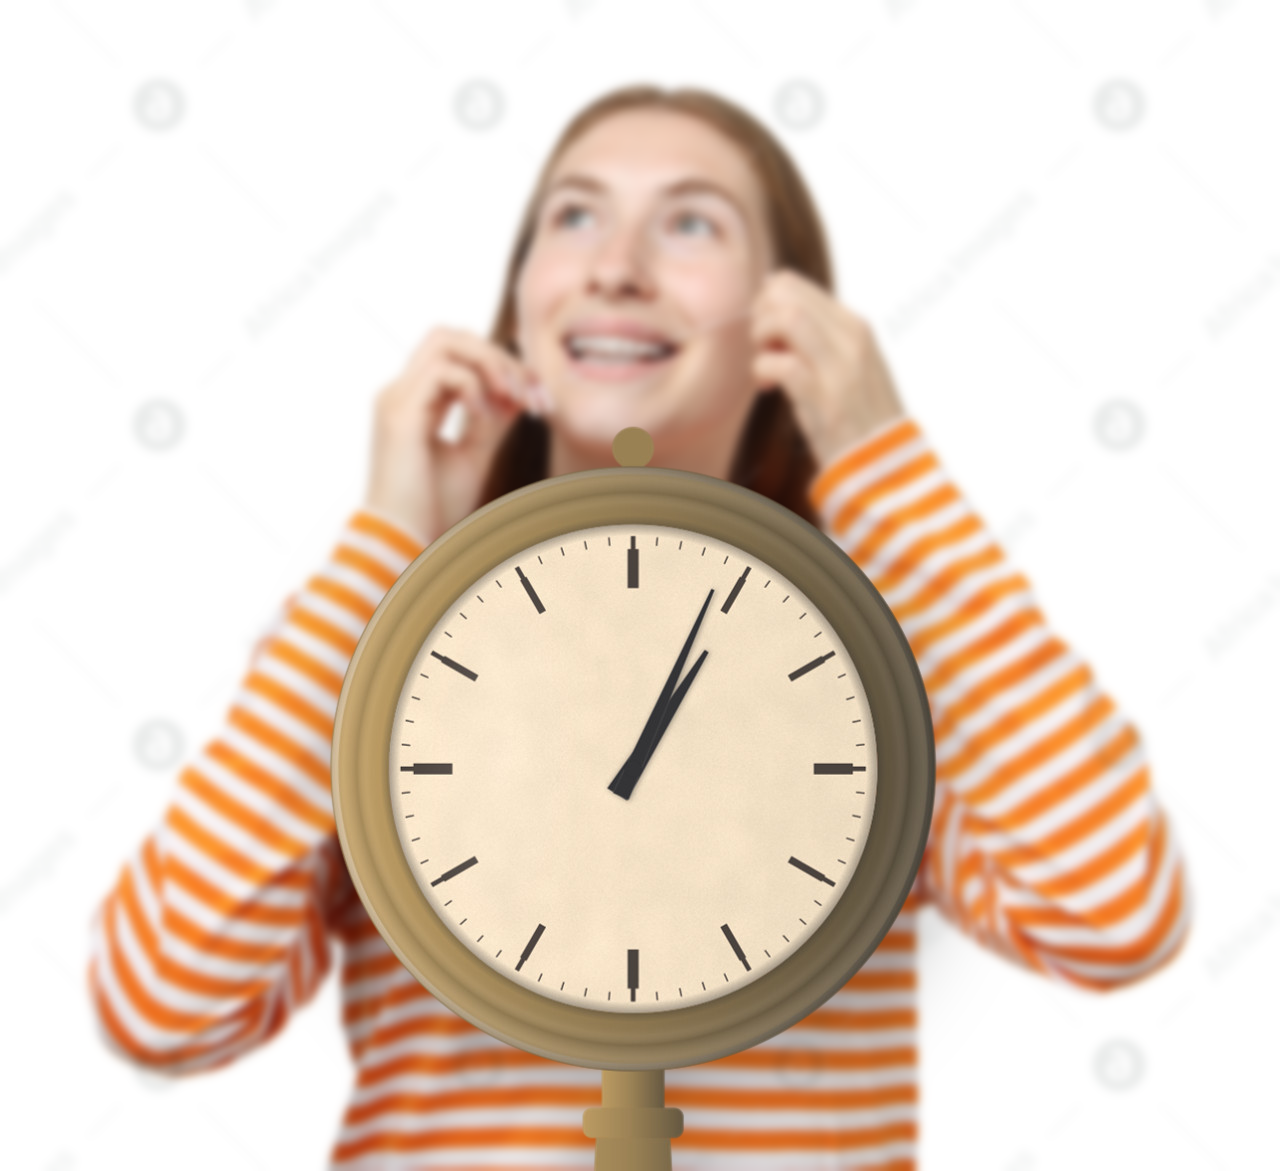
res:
h=1 m=4
